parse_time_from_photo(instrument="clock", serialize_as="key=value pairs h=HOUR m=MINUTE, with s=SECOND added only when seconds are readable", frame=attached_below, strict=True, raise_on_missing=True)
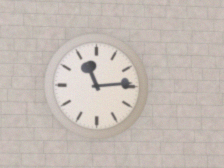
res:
h=11 m=14
